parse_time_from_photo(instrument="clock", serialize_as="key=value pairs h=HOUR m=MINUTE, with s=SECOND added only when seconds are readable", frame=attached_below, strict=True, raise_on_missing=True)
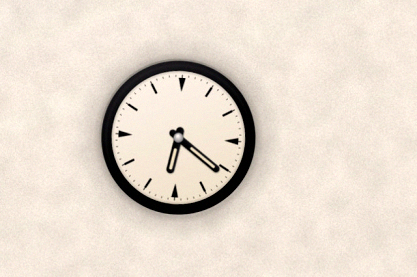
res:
h=6 m=21
